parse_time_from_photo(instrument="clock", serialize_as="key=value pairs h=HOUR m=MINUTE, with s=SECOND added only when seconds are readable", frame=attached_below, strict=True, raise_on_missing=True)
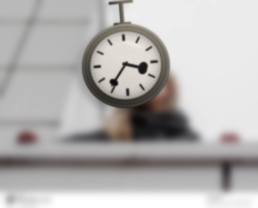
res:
h=3 m=36
